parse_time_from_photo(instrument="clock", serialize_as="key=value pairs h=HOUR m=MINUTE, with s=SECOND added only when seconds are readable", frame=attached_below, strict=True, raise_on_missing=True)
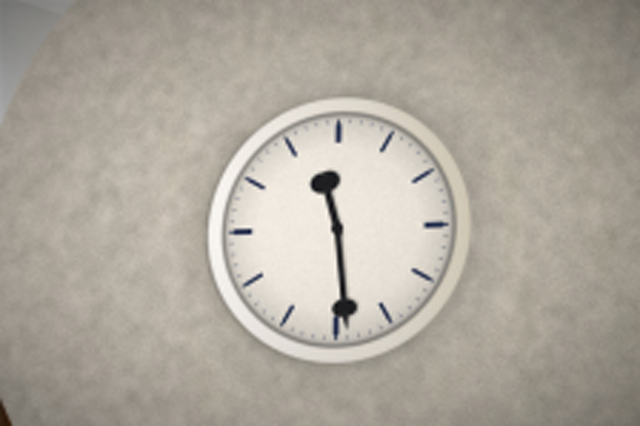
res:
h=11 m=29
